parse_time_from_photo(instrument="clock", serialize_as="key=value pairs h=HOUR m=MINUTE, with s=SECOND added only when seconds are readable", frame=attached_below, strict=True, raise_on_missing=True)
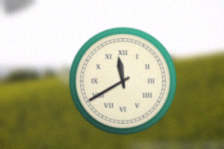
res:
h=11 m=40
